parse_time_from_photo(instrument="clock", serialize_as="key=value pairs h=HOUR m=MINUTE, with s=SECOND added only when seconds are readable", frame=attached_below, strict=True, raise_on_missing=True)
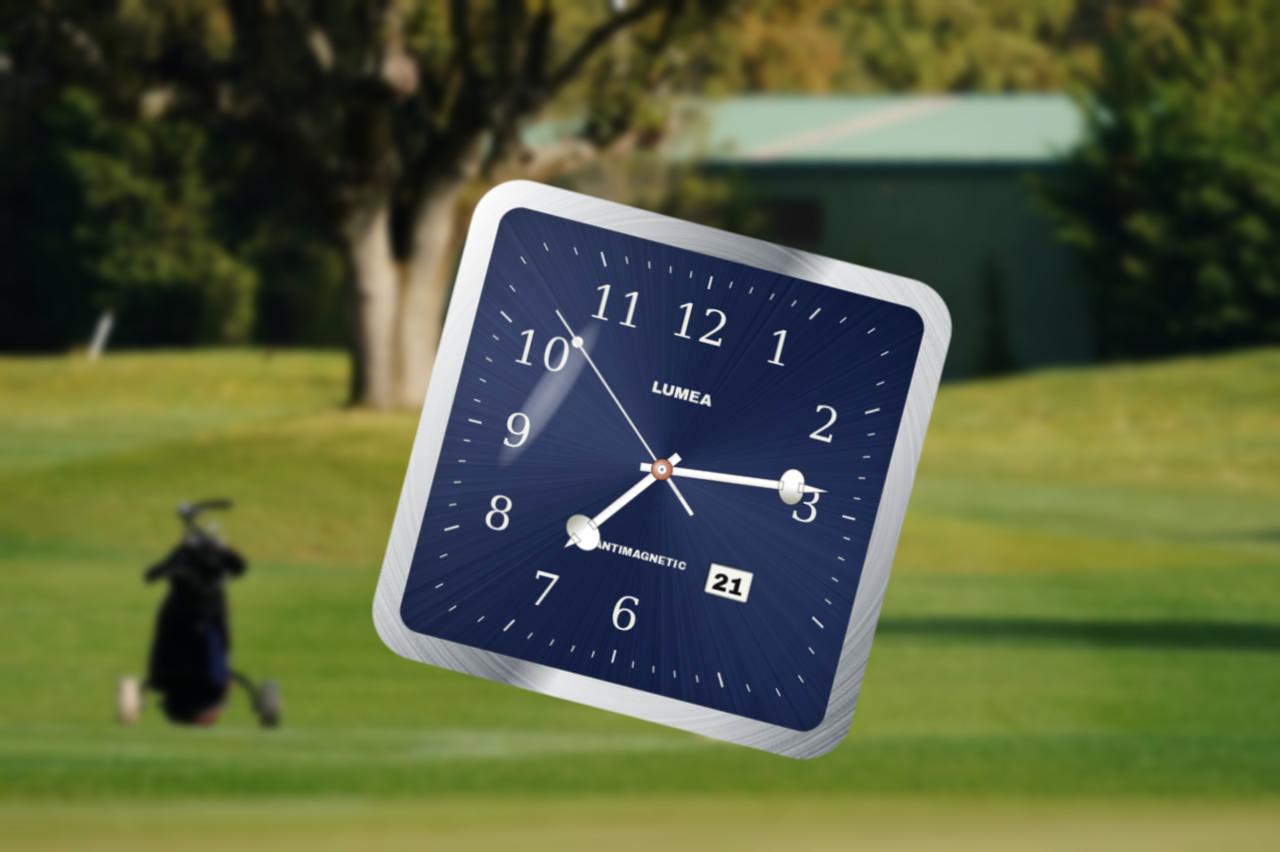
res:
h=7 m=13 s=52
